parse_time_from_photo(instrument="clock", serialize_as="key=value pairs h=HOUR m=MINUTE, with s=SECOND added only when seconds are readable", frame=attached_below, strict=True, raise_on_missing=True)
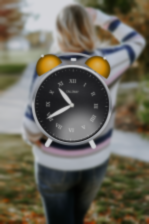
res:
h=10 m=40
